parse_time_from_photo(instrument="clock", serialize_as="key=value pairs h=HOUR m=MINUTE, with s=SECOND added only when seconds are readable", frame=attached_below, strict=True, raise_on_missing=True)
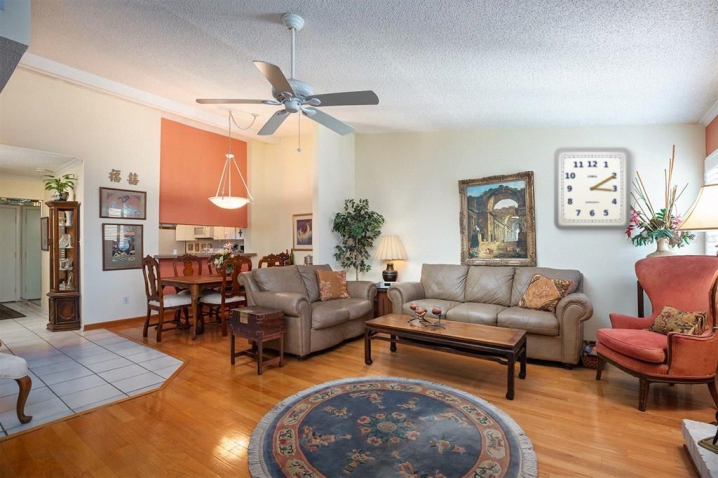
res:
h=3 m=10
